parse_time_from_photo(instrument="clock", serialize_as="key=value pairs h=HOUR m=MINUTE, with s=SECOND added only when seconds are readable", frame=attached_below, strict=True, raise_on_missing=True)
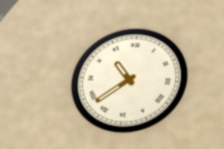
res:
h=10 m=38
